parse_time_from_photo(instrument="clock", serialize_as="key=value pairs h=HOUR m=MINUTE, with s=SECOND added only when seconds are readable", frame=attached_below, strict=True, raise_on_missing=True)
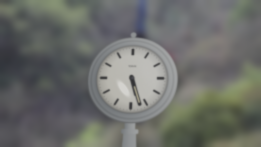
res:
h=5 m=27
